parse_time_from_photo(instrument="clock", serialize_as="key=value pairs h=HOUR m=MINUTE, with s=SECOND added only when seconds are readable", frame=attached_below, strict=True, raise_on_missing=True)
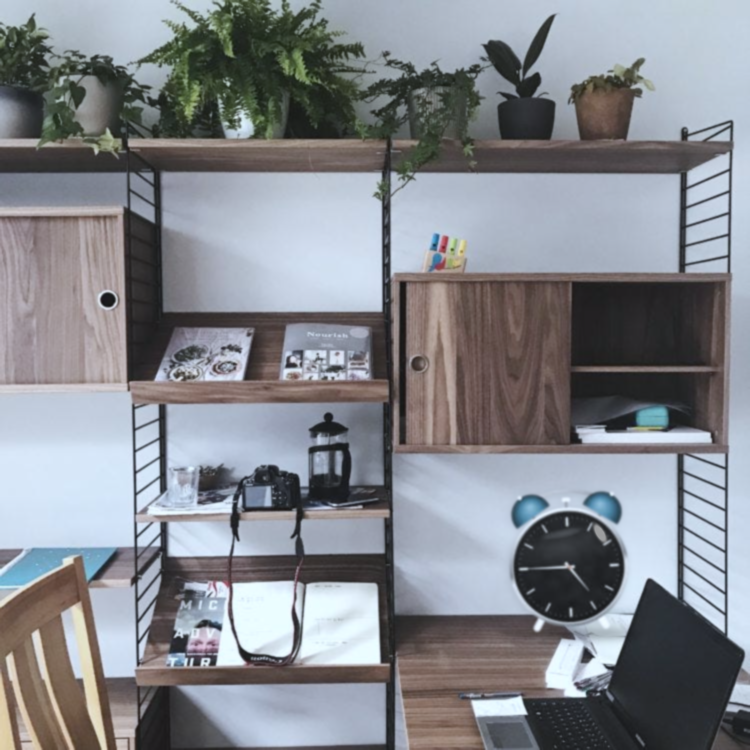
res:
h=4 m=45
